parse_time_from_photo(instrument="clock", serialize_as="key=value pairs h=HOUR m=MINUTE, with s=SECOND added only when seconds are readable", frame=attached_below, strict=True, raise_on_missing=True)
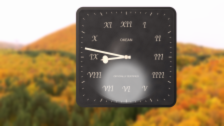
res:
h=8 m=47
